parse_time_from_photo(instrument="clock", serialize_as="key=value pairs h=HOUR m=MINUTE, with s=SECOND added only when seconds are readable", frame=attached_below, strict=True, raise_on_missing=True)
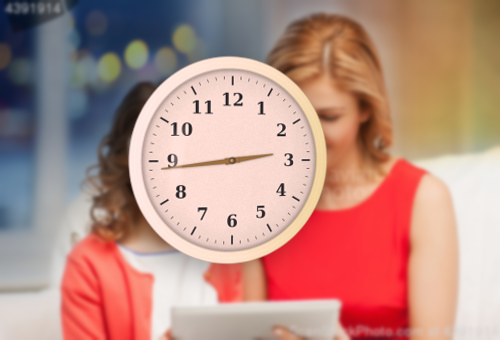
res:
h=2 m=44
